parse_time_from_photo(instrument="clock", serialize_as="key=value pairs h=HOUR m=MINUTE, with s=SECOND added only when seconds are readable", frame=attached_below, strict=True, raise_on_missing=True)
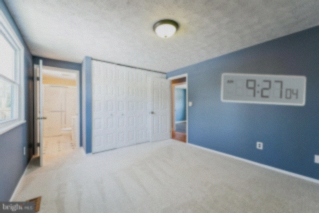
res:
h=9 m=27
